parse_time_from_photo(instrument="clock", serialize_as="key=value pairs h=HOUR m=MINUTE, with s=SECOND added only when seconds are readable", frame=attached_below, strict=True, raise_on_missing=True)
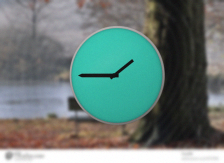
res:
h=1 m=45
